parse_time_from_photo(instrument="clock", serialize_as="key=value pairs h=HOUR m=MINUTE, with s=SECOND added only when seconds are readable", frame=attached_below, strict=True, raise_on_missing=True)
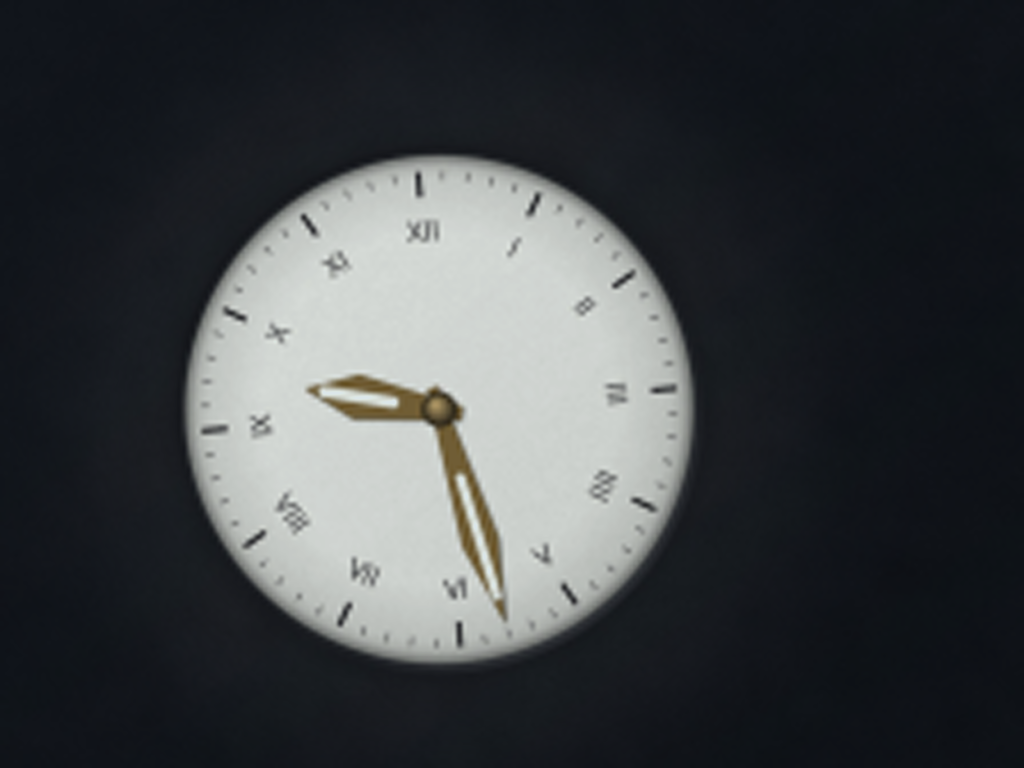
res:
h=9 m=28
